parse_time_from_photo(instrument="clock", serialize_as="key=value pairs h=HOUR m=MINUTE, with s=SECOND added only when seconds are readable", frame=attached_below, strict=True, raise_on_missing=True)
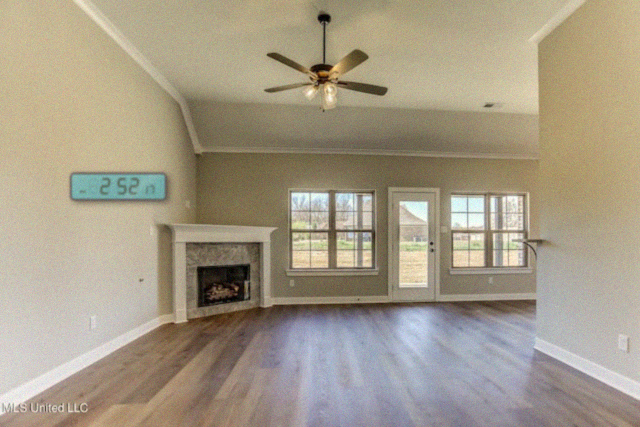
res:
h=2 m=52
